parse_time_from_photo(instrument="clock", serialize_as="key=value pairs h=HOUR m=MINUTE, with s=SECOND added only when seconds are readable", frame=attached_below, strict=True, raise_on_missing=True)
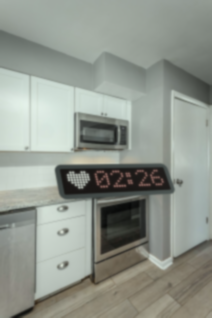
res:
h=2 m=26
